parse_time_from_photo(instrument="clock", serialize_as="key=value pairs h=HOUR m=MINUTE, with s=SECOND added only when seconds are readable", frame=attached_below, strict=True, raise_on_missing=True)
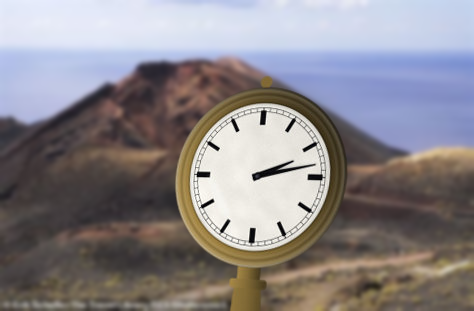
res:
h=2 m=13
